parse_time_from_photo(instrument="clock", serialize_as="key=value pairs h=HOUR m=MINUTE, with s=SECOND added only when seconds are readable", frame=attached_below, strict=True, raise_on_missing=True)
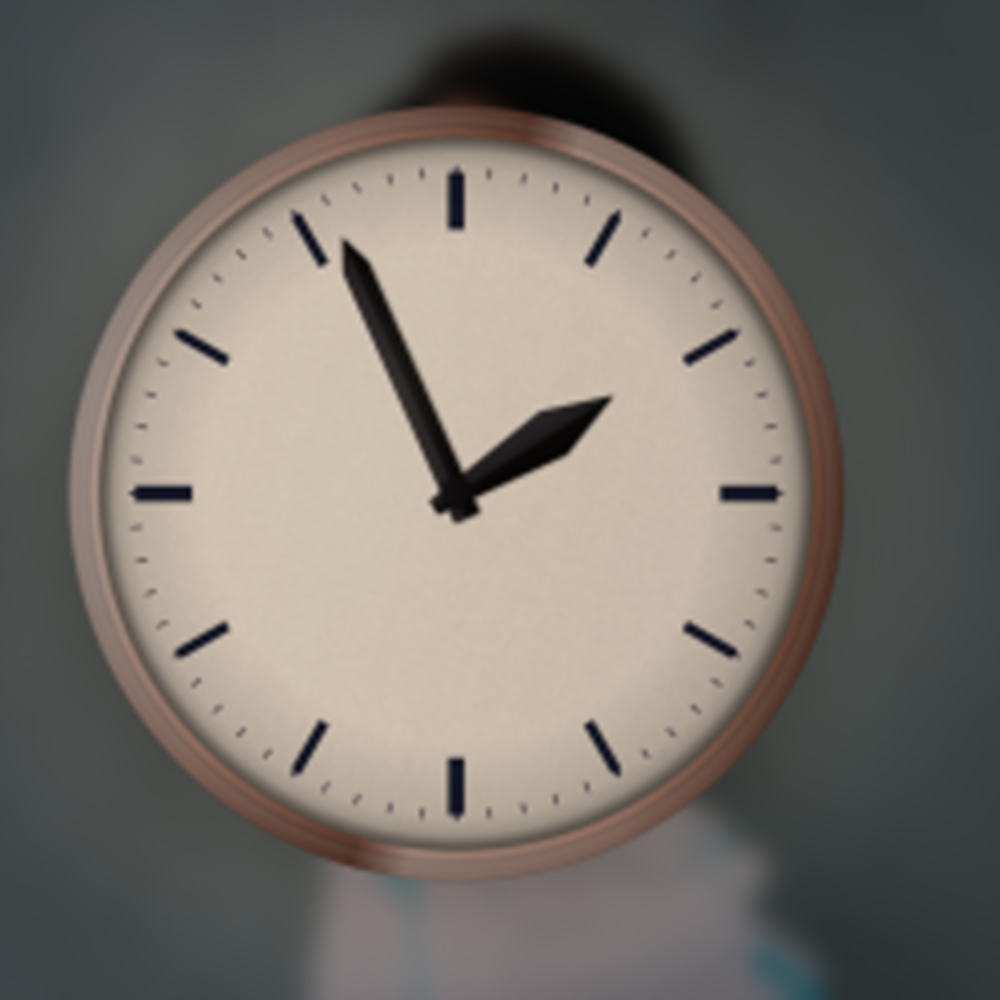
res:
h=1 m=56
